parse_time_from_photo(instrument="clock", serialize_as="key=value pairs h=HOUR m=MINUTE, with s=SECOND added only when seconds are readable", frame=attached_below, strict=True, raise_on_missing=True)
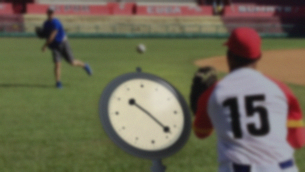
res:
h=10 m=23
